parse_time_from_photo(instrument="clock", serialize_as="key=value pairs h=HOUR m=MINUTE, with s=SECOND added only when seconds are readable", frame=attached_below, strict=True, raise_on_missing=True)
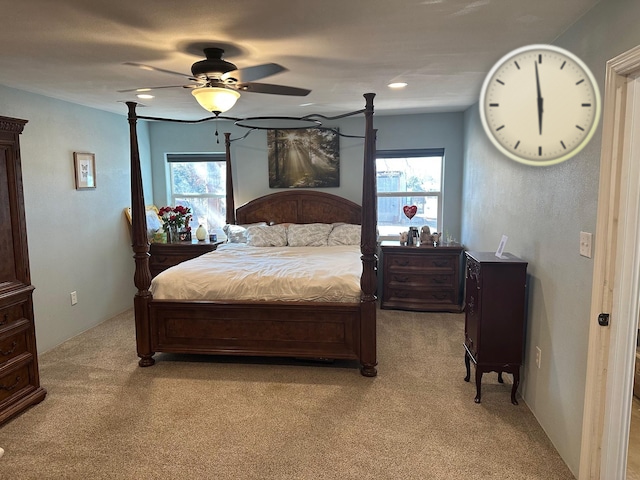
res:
h=5 m=59
